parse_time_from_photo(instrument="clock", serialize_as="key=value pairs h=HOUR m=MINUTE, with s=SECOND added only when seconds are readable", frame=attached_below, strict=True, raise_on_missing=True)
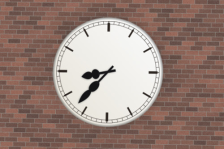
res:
h=8 m=37
